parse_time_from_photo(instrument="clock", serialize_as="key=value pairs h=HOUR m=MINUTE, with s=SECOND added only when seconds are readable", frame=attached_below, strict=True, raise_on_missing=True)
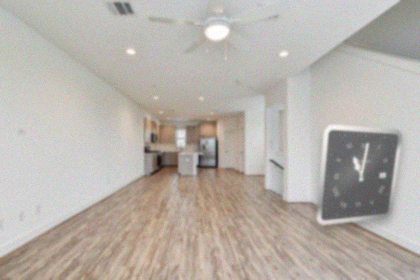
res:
h=11 m=1
